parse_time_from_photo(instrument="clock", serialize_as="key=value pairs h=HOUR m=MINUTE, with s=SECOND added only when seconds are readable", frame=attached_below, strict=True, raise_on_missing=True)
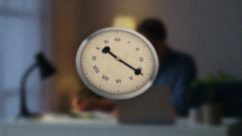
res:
h=10 m=21
